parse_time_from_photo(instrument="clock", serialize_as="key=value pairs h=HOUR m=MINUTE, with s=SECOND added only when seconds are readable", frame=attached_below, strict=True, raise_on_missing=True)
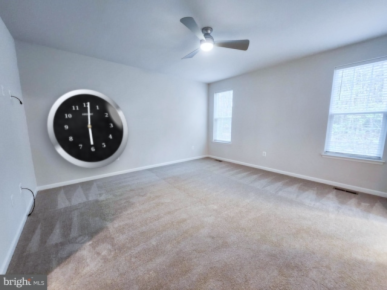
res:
h=6 m=1
